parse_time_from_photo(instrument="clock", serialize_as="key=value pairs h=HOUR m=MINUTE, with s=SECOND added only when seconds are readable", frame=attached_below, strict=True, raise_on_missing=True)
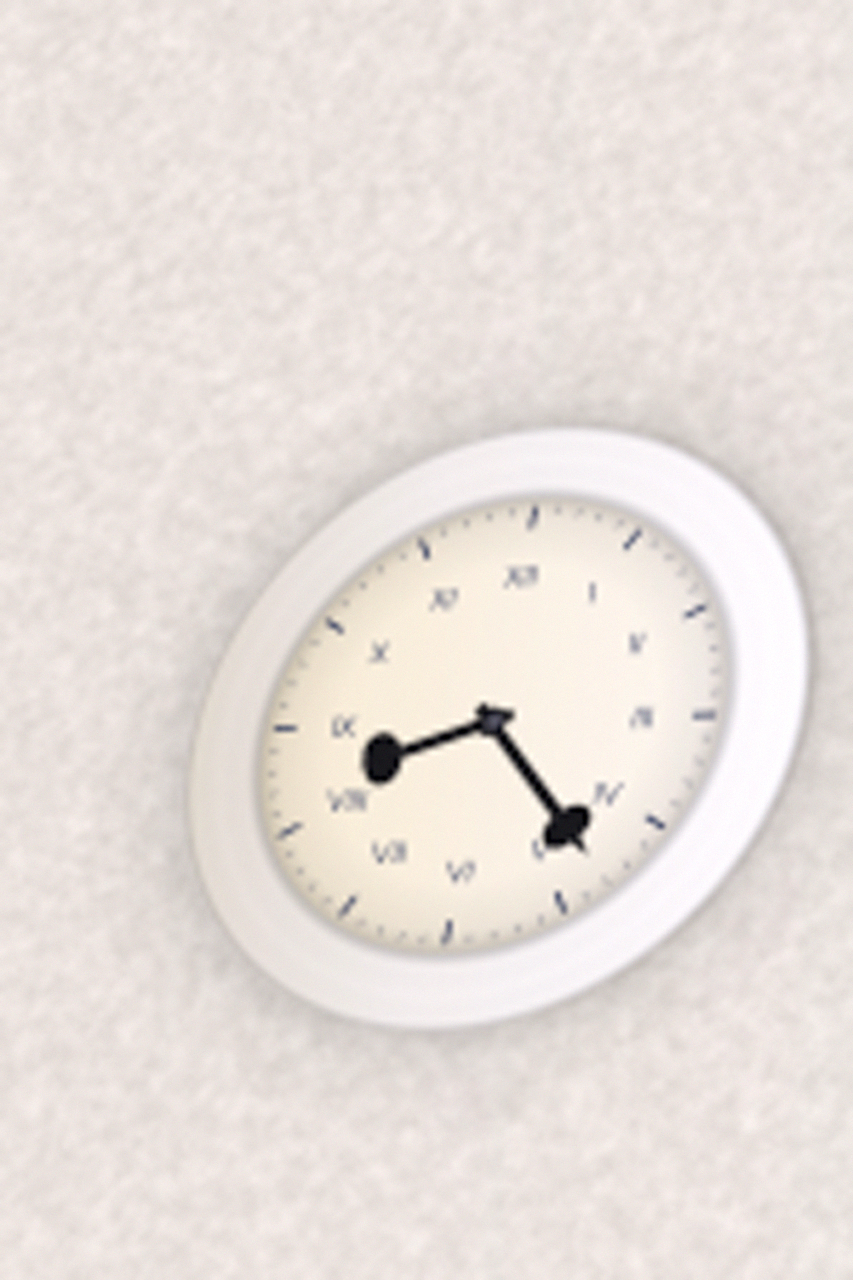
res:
h=8 m=23
